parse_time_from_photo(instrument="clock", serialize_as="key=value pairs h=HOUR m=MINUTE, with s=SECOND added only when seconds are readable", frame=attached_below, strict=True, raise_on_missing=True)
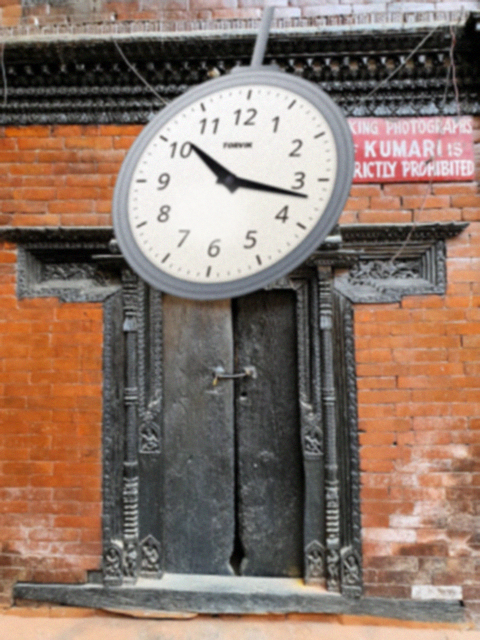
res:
h=10 m=17
